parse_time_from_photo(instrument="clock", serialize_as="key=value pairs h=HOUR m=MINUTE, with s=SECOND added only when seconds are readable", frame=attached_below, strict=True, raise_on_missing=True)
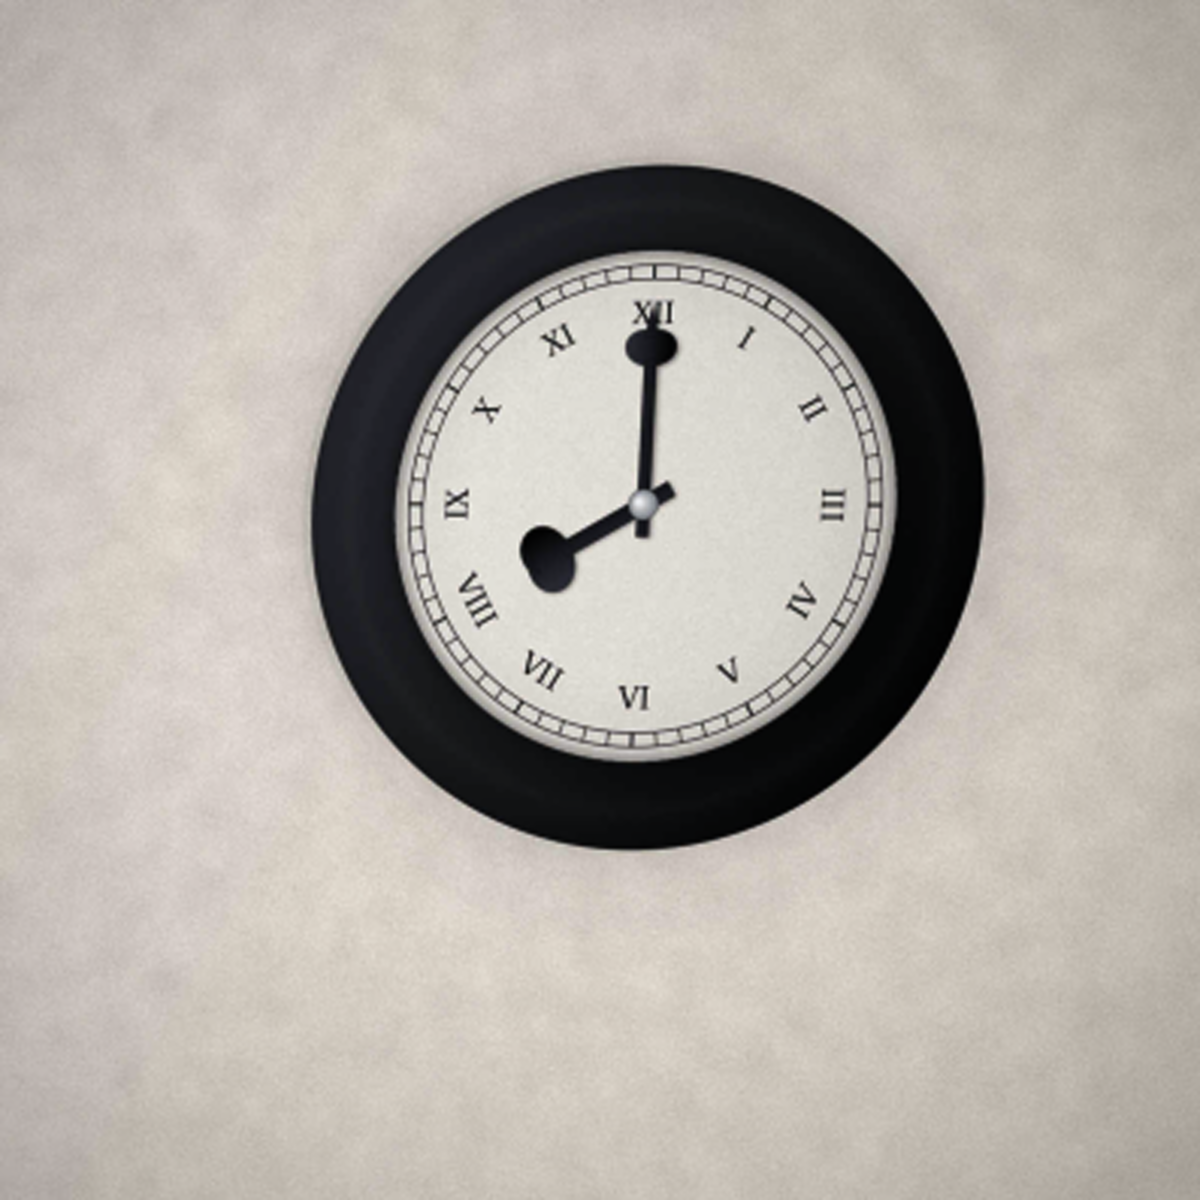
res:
h=8 m=0
